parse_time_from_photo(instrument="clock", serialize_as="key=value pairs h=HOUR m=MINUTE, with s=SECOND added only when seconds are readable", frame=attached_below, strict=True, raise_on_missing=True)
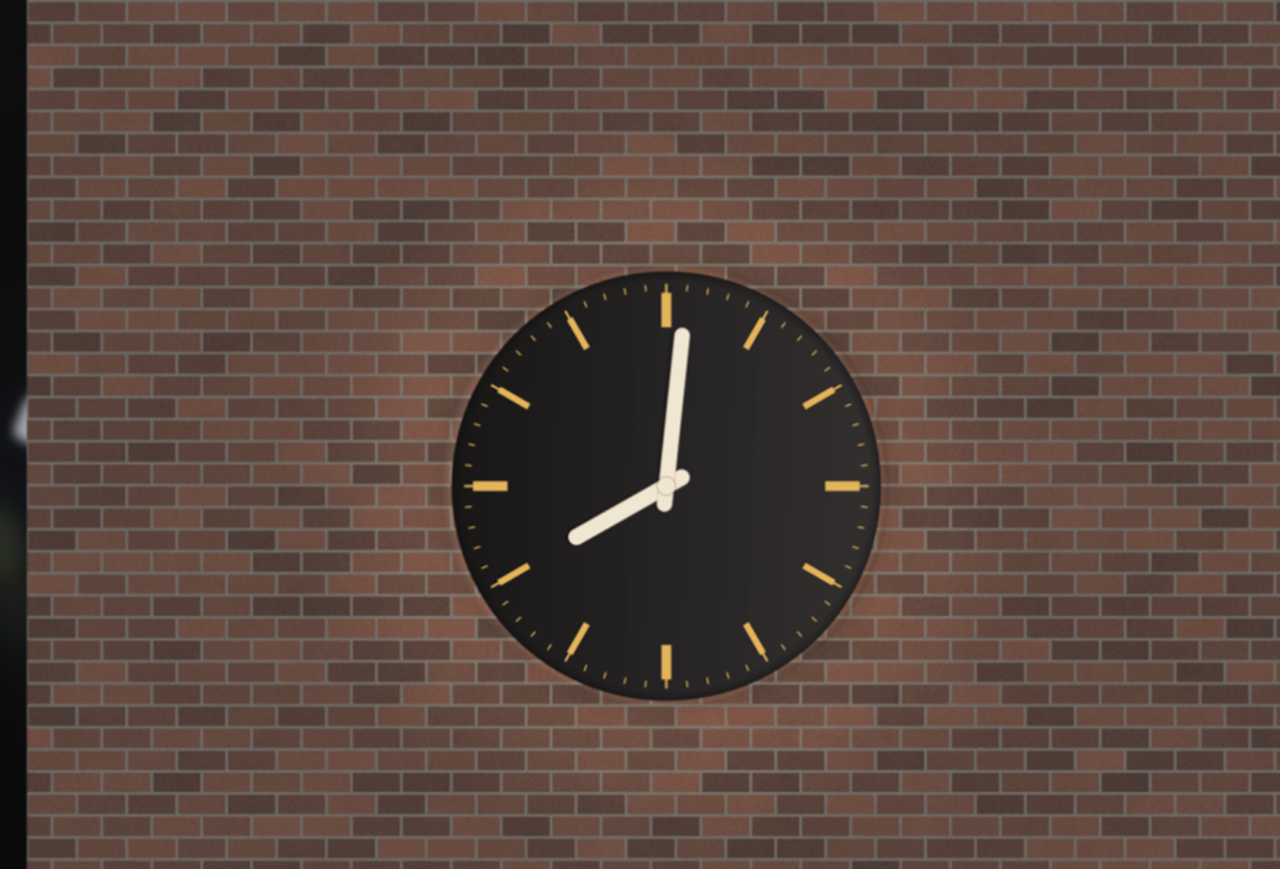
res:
h=8 m=1
